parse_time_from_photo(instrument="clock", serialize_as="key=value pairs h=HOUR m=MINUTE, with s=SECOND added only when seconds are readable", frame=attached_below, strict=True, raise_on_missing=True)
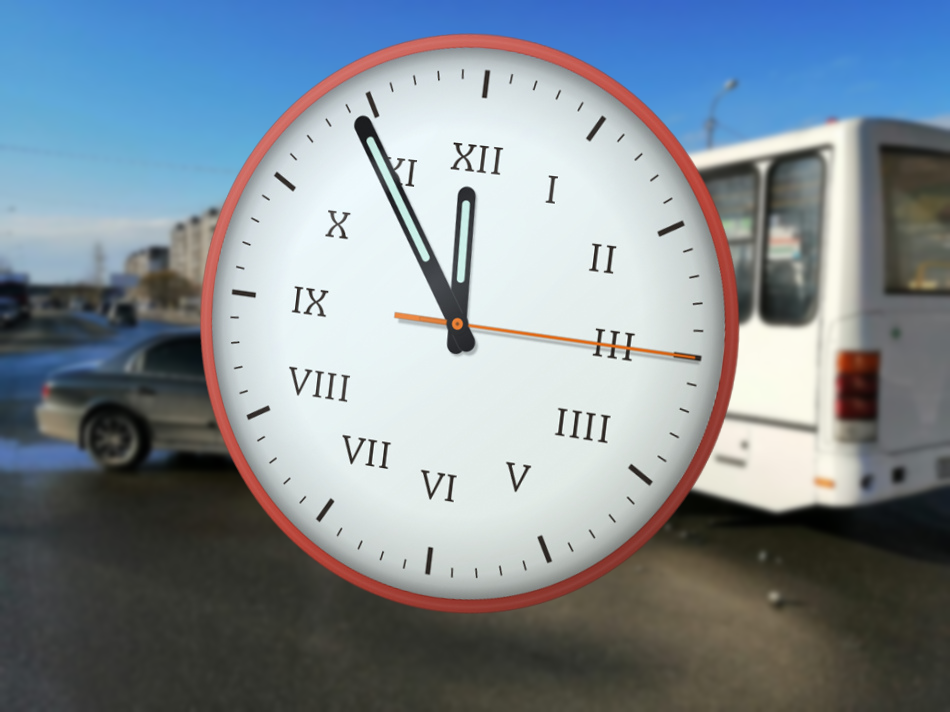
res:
h=11 m=54 s=15
